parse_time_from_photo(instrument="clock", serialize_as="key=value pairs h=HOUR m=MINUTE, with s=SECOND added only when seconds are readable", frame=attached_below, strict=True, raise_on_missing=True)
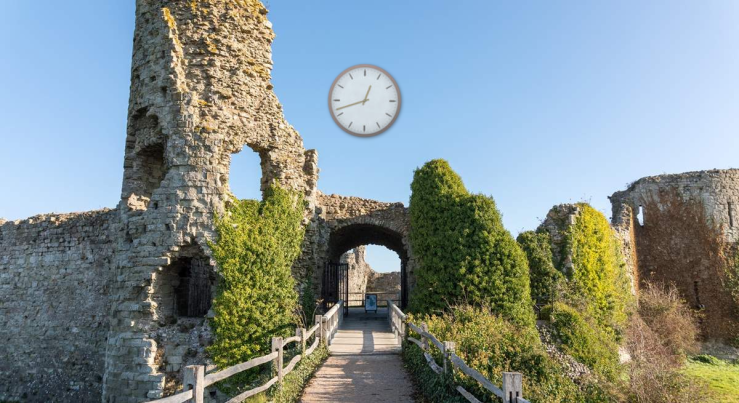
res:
h=12 m=42
